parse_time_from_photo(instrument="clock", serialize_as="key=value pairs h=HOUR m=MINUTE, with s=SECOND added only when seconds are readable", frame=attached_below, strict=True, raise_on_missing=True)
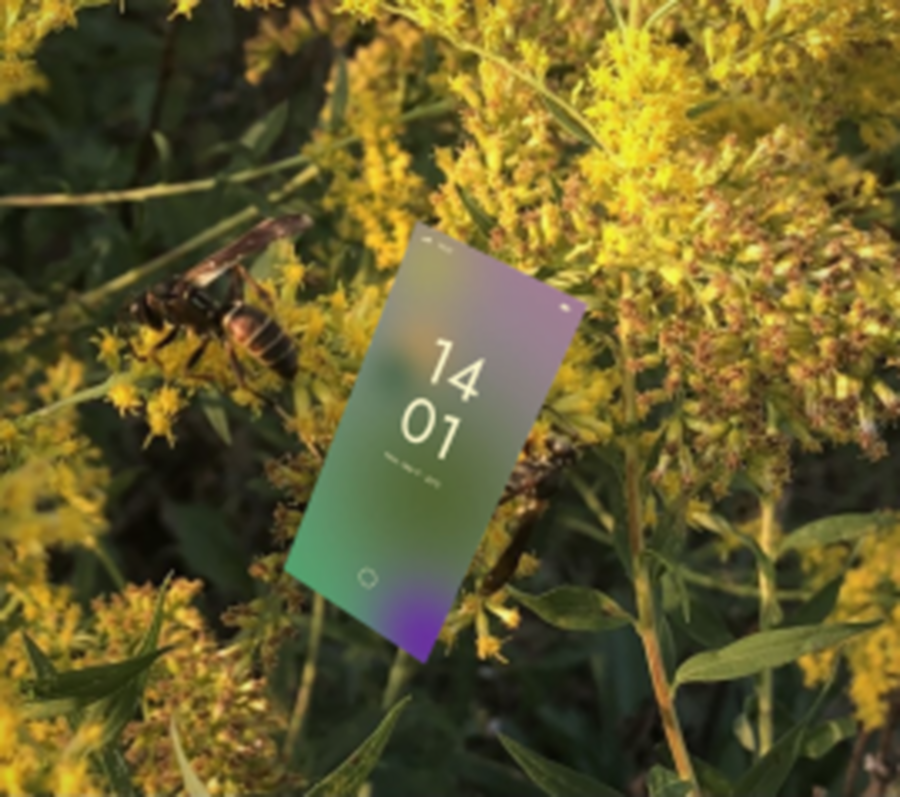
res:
h=14 m=1
